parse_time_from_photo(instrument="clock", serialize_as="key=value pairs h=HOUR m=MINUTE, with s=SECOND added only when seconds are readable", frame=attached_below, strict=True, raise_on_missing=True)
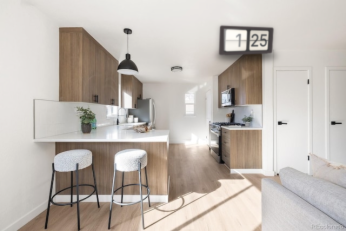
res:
h=1 m=25
